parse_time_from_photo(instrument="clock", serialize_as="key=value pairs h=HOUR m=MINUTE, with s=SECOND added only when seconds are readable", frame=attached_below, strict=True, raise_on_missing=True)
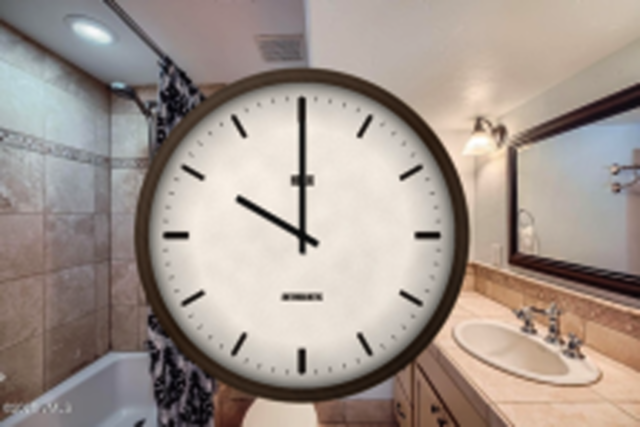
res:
h=10 m=0
